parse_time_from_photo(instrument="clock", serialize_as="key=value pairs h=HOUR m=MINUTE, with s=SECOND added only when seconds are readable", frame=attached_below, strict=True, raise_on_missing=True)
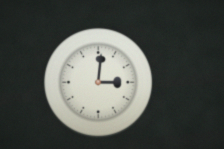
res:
h=3 m=1
